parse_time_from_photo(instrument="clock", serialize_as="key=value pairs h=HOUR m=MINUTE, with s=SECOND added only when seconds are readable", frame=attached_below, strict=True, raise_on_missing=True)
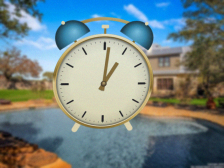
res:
h=1 m=1
